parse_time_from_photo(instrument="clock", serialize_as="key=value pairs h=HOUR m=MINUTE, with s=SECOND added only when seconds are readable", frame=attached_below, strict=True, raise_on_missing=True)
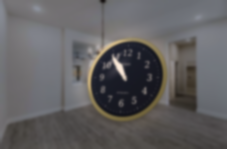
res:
h=10 m=54
